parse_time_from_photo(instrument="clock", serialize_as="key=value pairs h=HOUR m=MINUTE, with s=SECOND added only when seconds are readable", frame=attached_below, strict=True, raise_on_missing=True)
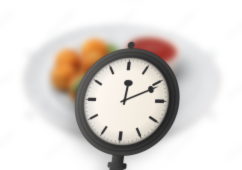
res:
h=12 m=11
